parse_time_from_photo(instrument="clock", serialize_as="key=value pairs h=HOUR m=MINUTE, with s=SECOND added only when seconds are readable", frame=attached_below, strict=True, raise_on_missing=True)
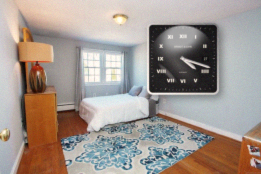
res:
h=4 m=18
